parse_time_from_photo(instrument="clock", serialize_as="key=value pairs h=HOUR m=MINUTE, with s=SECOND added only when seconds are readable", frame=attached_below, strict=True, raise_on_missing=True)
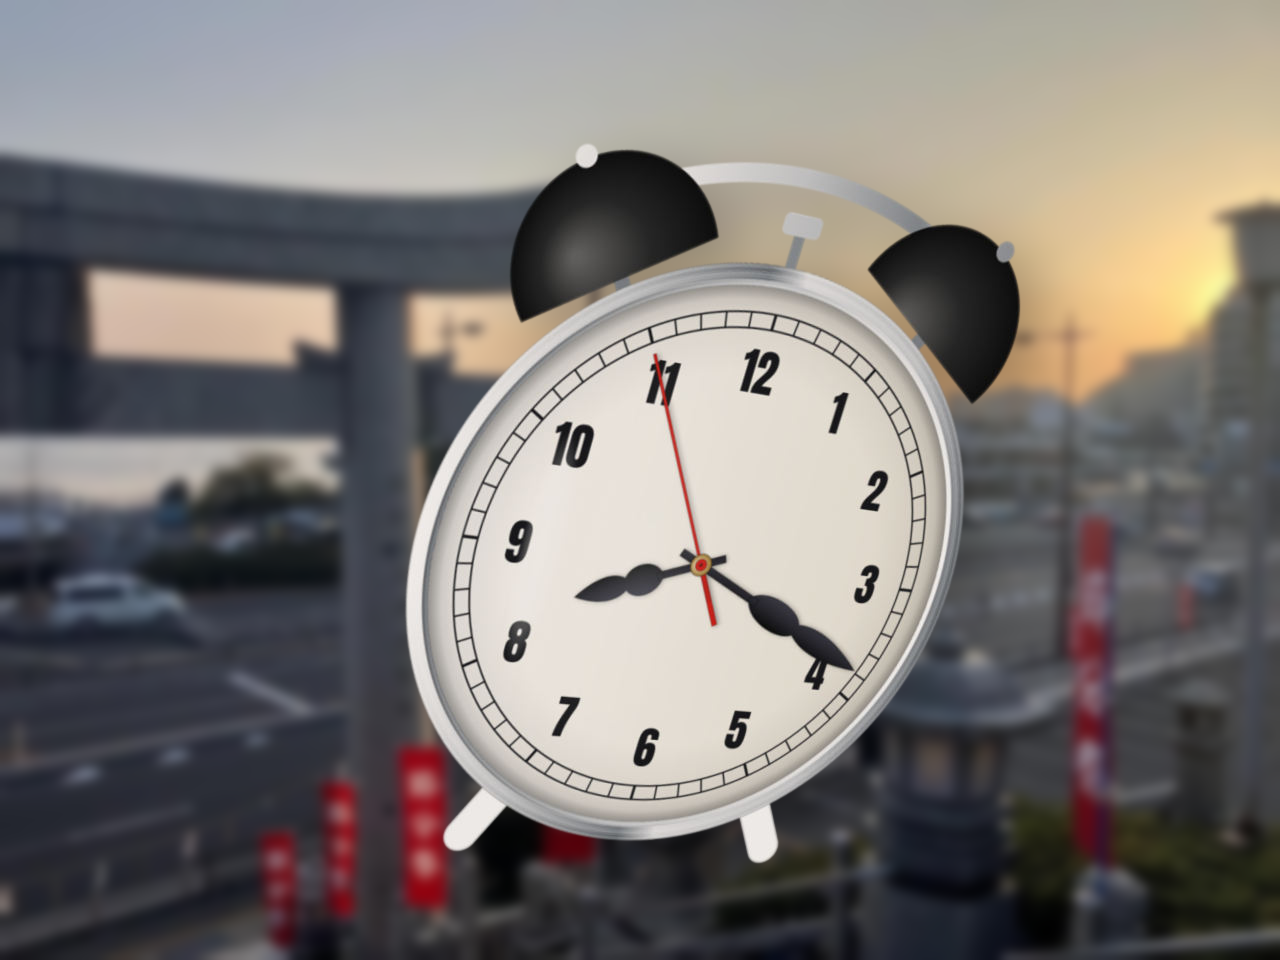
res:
h=8 m=18 s=55
